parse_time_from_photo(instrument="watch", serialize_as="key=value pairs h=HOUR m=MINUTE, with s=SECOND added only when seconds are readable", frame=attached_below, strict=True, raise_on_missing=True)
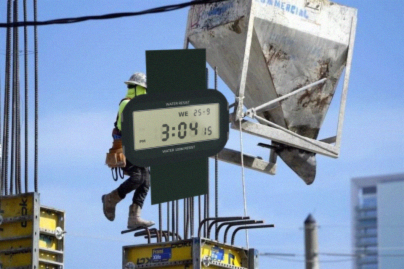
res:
h=3 m=4 s=15
